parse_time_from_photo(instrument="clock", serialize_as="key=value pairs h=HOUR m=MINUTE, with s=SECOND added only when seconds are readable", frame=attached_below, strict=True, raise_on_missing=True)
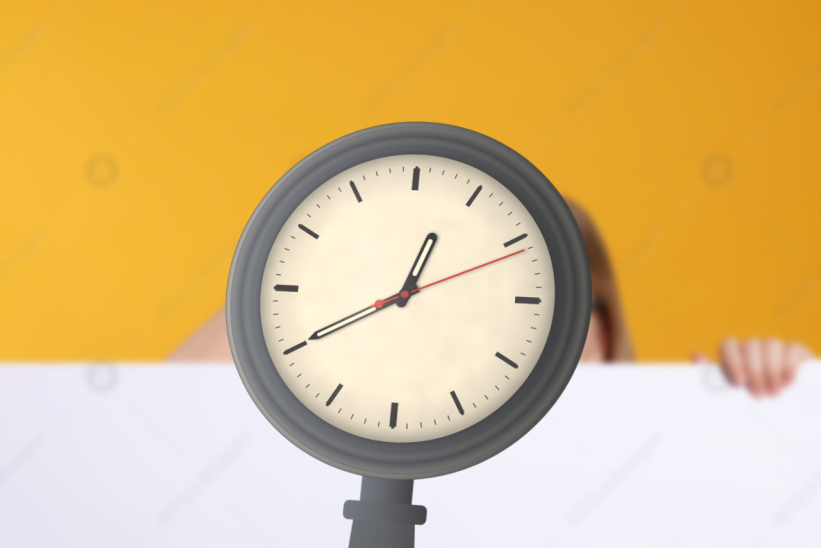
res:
h=12 m=40 s=11
